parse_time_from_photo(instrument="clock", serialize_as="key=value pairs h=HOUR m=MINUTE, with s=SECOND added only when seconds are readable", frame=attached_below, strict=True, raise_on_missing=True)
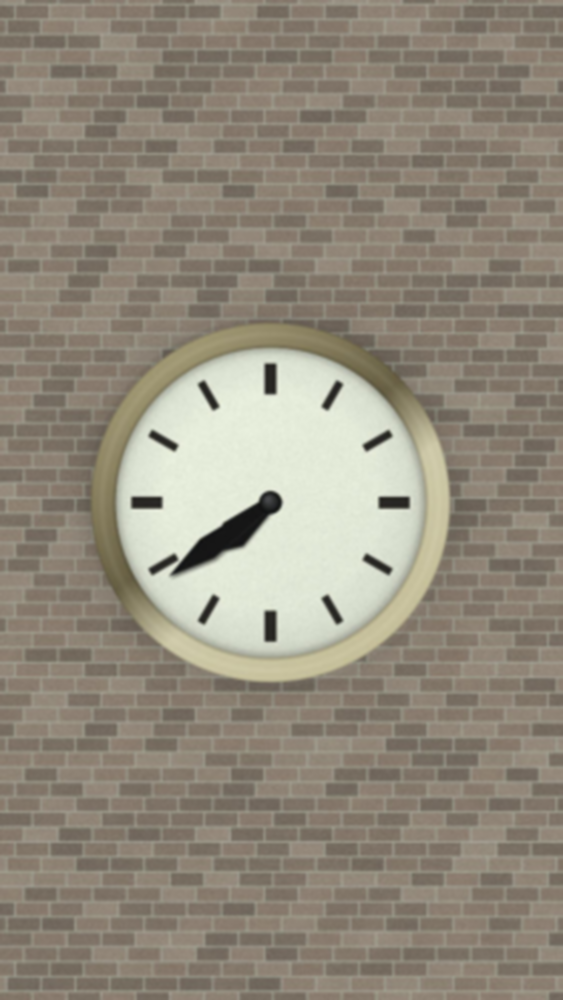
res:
h=7 m=39
